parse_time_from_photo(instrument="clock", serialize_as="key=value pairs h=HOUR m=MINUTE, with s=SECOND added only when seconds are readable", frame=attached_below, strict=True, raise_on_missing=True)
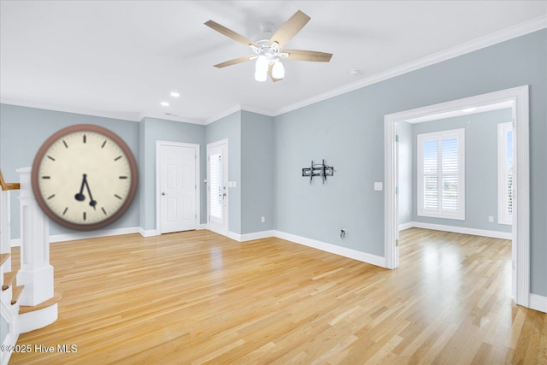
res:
h=6 m=27
